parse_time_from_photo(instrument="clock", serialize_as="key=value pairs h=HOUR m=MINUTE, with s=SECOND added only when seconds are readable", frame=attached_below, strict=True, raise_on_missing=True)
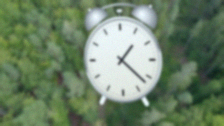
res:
h=1 m=22
